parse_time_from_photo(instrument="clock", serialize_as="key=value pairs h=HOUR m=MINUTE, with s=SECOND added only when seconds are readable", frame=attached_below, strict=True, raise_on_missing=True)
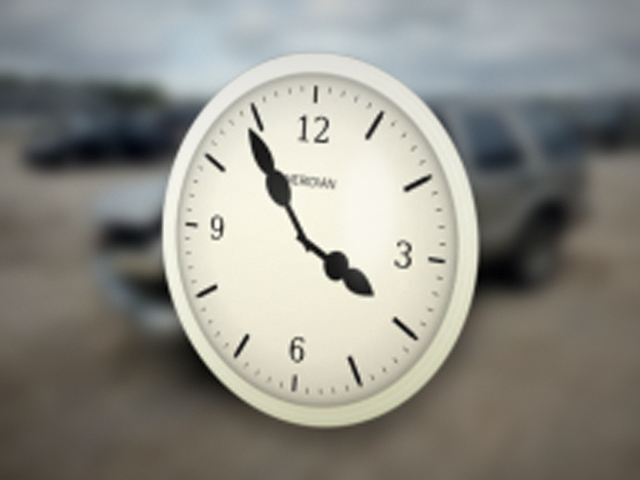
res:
h=3 m=54
